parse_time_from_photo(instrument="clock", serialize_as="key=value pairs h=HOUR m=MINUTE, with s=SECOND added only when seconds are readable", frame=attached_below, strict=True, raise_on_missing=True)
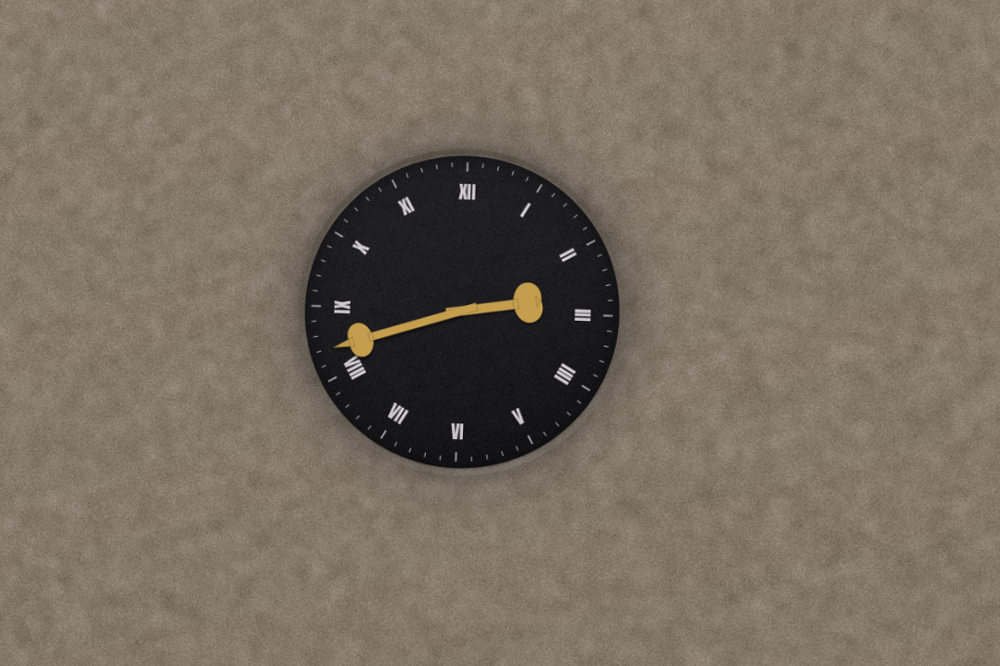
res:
h=2 m=42
